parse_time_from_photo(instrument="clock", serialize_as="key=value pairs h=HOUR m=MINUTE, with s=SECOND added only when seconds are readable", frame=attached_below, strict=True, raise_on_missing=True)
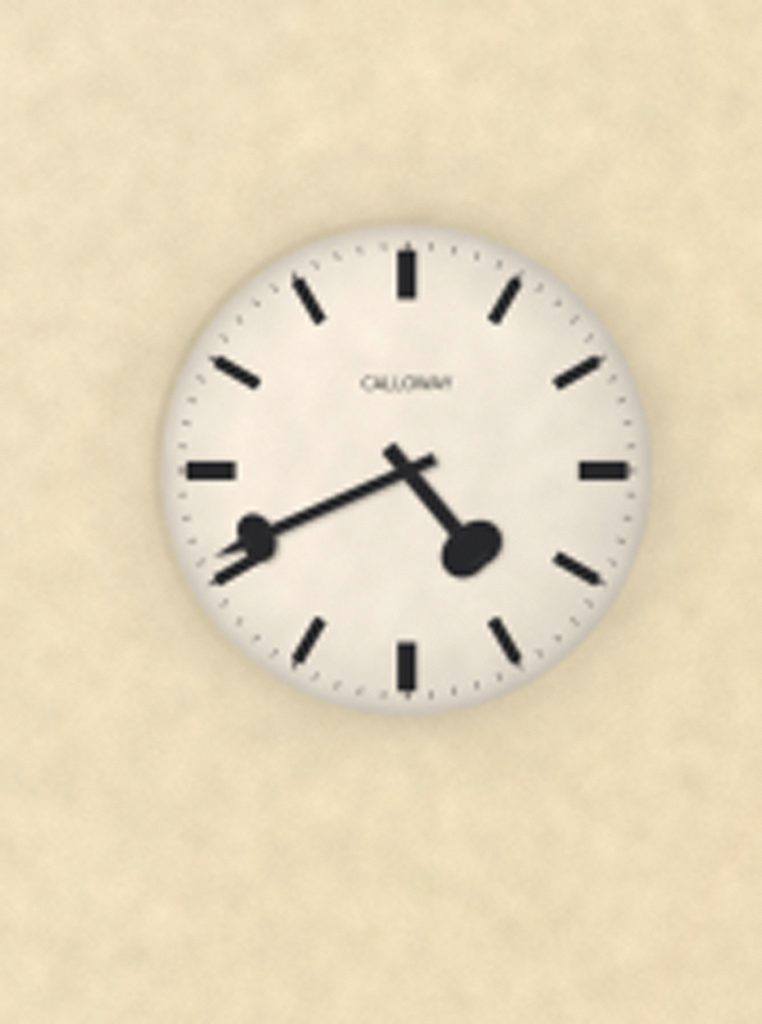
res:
h=4 m=41
